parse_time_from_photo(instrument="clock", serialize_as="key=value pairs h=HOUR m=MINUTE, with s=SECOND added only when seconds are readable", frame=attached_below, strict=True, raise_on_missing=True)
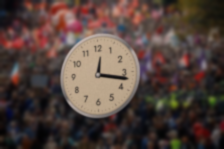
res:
h=12 m=17
